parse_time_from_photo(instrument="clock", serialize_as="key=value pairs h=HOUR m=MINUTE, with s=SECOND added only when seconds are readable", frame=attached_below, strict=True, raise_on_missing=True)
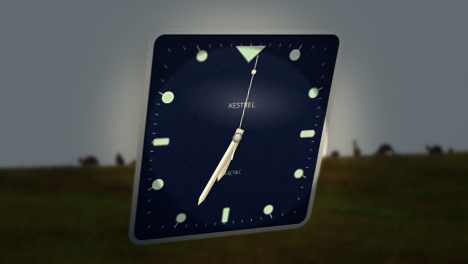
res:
h=6 m=34 s=1
